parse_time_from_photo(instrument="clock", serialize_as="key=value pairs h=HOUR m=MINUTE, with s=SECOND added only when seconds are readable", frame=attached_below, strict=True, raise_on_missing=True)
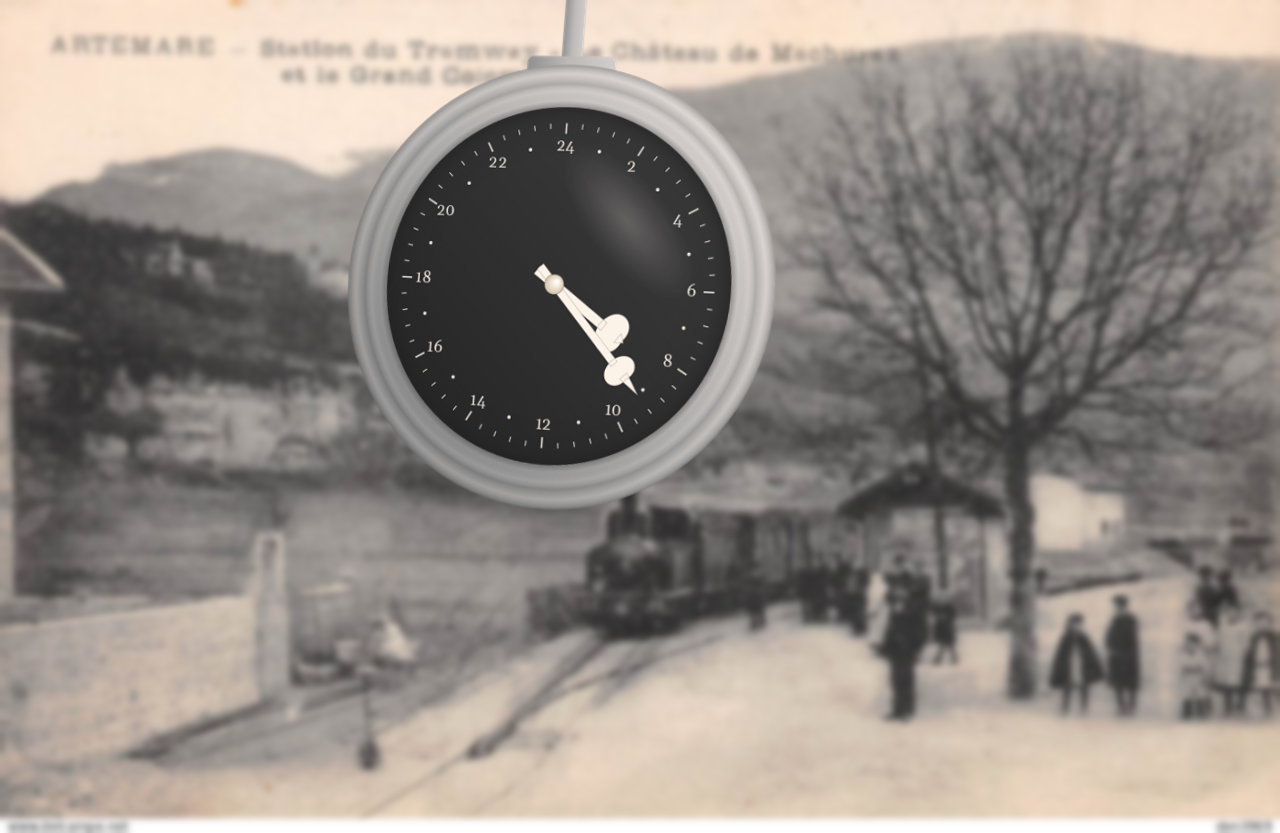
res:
h=8 m=23
